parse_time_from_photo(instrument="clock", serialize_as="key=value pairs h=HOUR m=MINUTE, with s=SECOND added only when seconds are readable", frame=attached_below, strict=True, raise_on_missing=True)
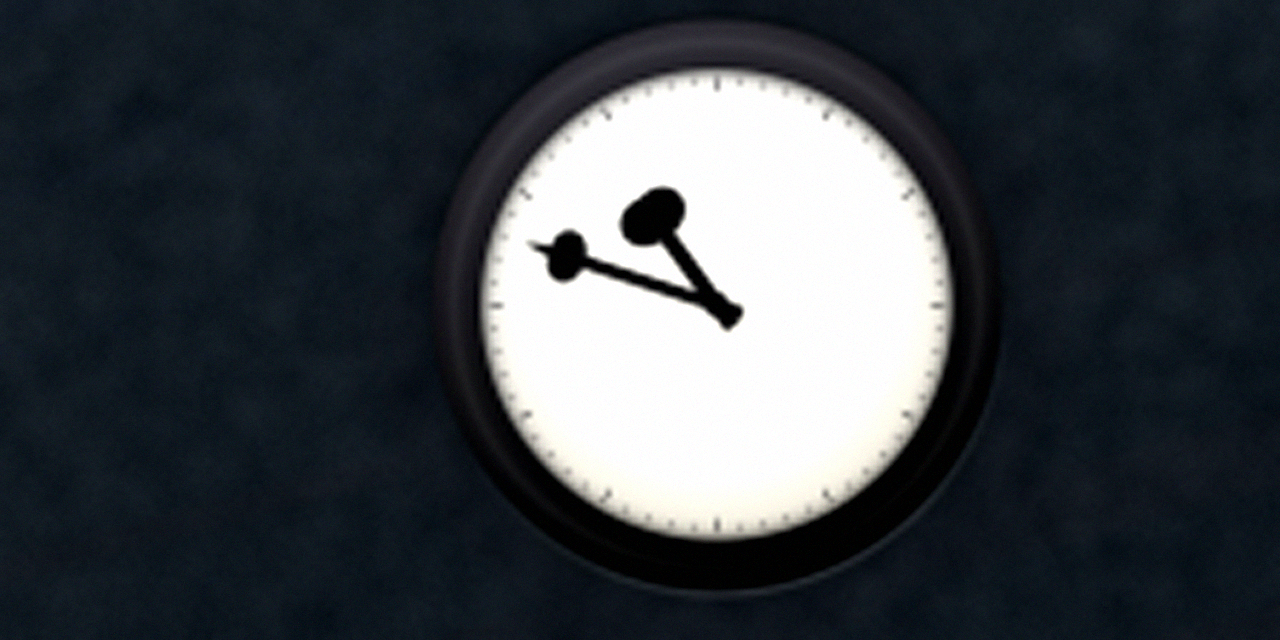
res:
h=10 m=48
